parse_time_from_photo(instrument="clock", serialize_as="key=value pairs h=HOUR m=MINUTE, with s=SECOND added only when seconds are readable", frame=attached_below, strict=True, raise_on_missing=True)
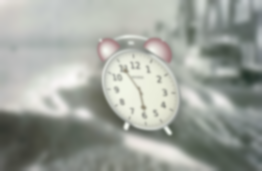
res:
h=5 m=55
